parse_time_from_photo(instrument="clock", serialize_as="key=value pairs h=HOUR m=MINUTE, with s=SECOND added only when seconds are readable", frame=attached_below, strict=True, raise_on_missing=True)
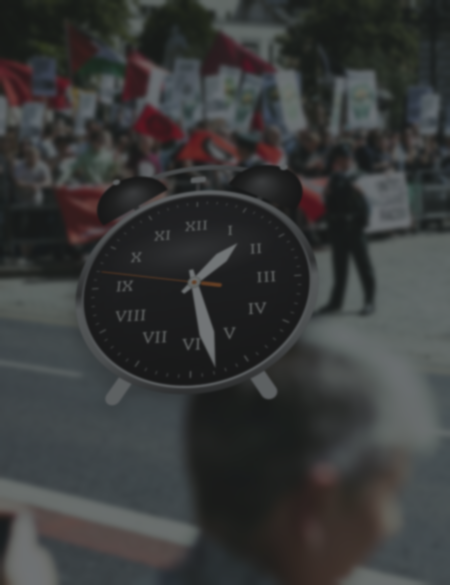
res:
h=1 m=27 s=47
